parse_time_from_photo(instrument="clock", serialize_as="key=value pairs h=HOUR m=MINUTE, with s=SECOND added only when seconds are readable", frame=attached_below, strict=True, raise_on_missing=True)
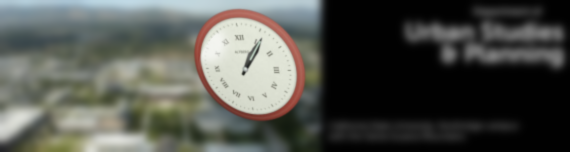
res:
h=1 m=6
